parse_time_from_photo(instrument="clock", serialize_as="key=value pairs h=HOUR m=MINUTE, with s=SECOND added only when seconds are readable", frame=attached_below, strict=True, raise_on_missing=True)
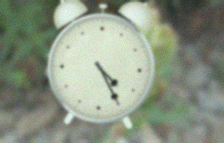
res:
h=4 m=25
